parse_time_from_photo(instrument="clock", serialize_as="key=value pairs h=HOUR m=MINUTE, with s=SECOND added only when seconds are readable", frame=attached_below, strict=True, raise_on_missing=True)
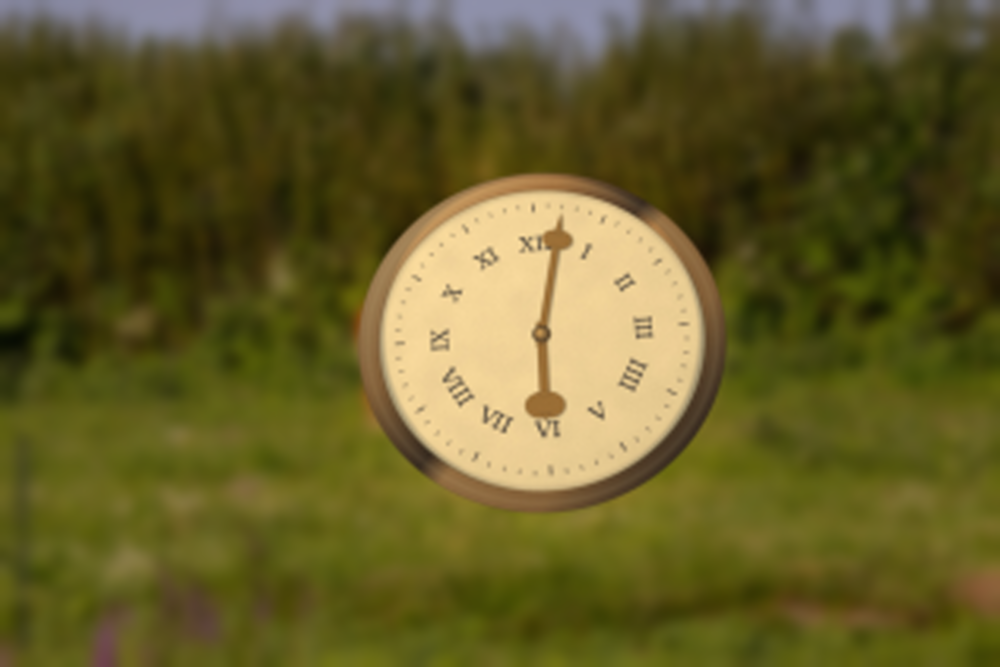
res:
h=6 m=2
